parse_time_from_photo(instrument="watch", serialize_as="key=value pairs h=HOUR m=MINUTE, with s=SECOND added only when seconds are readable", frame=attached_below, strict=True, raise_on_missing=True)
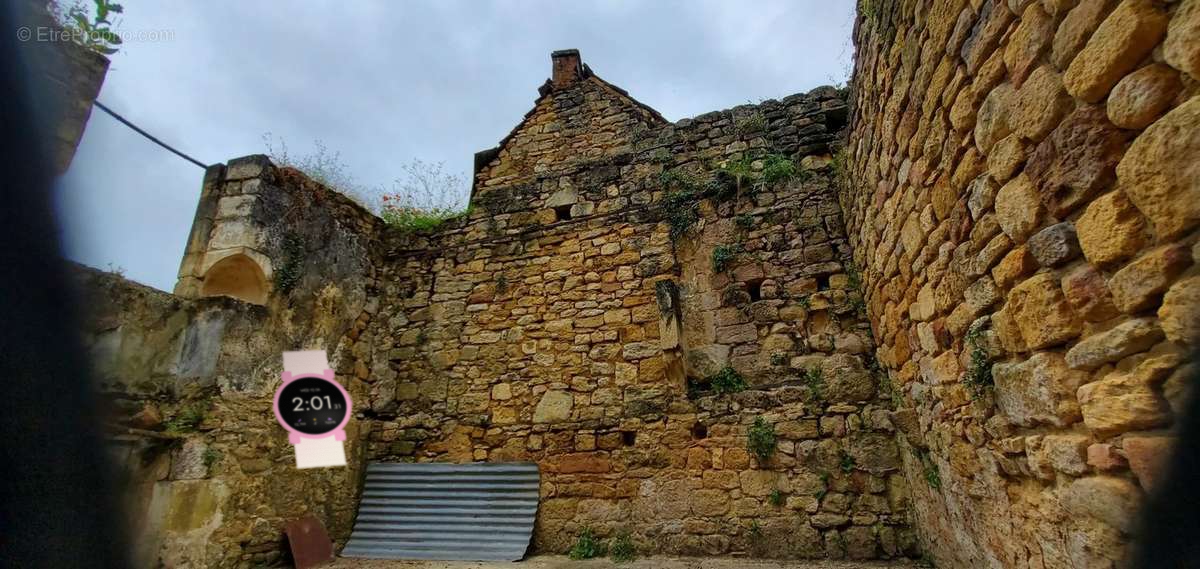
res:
h=2 m=1
